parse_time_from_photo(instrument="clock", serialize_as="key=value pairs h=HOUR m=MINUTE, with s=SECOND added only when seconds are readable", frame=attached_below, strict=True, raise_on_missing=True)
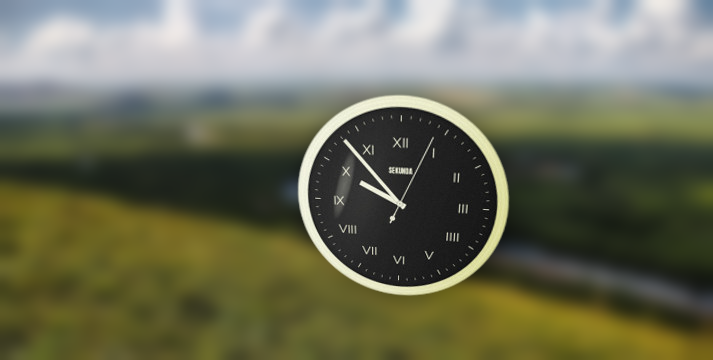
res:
h=9 m=53 s=4
